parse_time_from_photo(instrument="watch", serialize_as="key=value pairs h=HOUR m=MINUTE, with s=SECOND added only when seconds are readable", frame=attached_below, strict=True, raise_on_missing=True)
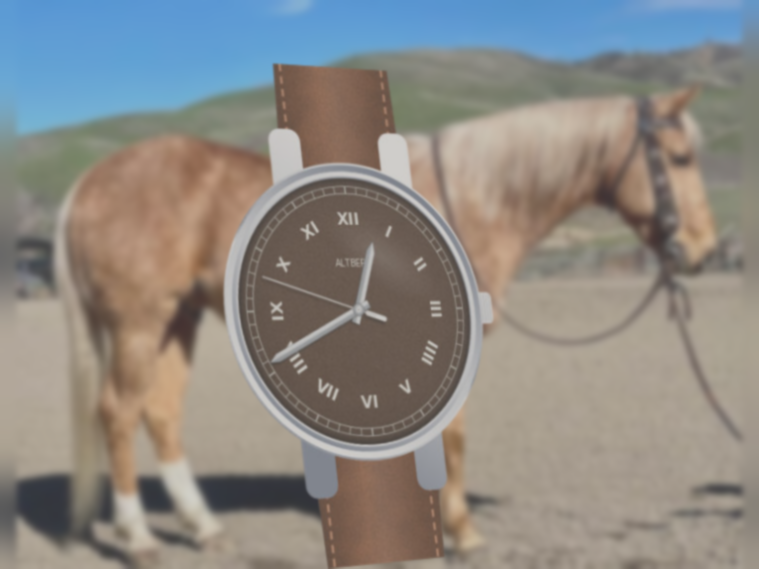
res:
h=12 m=40 s=48
